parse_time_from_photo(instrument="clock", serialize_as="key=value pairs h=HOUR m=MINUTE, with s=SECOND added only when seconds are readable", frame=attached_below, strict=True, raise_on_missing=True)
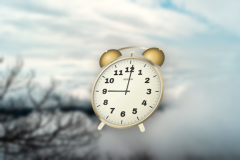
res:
h=9 m=1
